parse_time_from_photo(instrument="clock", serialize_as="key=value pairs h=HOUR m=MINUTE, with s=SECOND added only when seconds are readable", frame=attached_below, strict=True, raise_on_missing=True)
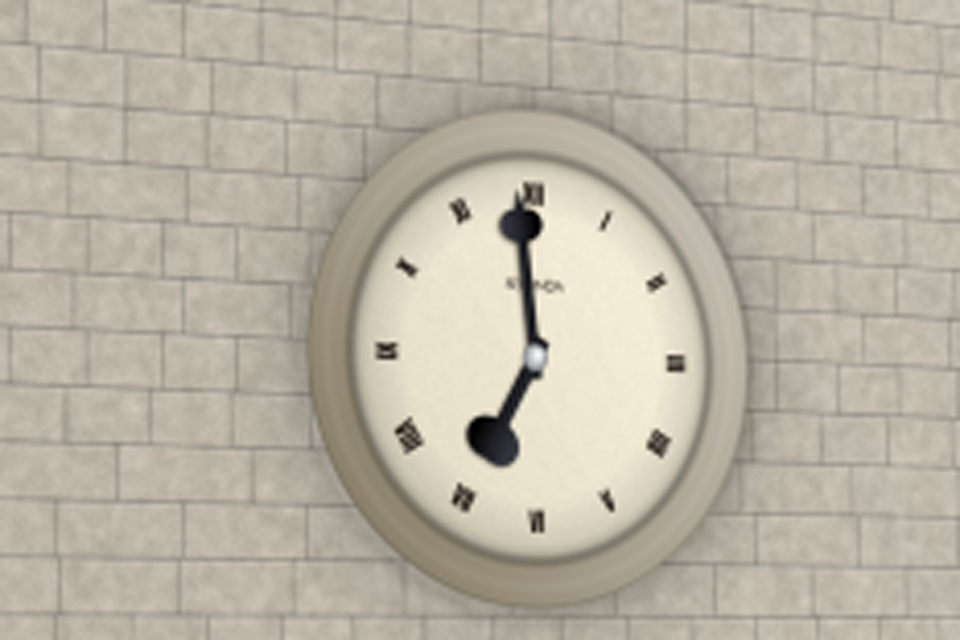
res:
h=6 m=59
